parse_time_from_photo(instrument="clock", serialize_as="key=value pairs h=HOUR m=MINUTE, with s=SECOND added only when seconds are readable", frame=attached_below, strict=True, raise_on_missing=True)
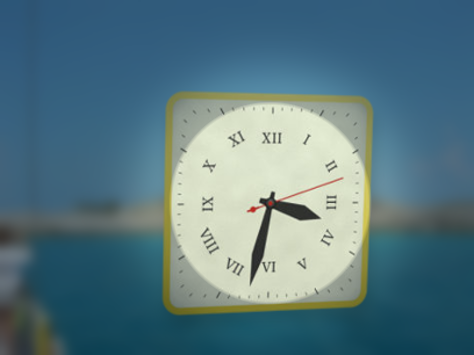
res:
h=3 m=32 s=12
